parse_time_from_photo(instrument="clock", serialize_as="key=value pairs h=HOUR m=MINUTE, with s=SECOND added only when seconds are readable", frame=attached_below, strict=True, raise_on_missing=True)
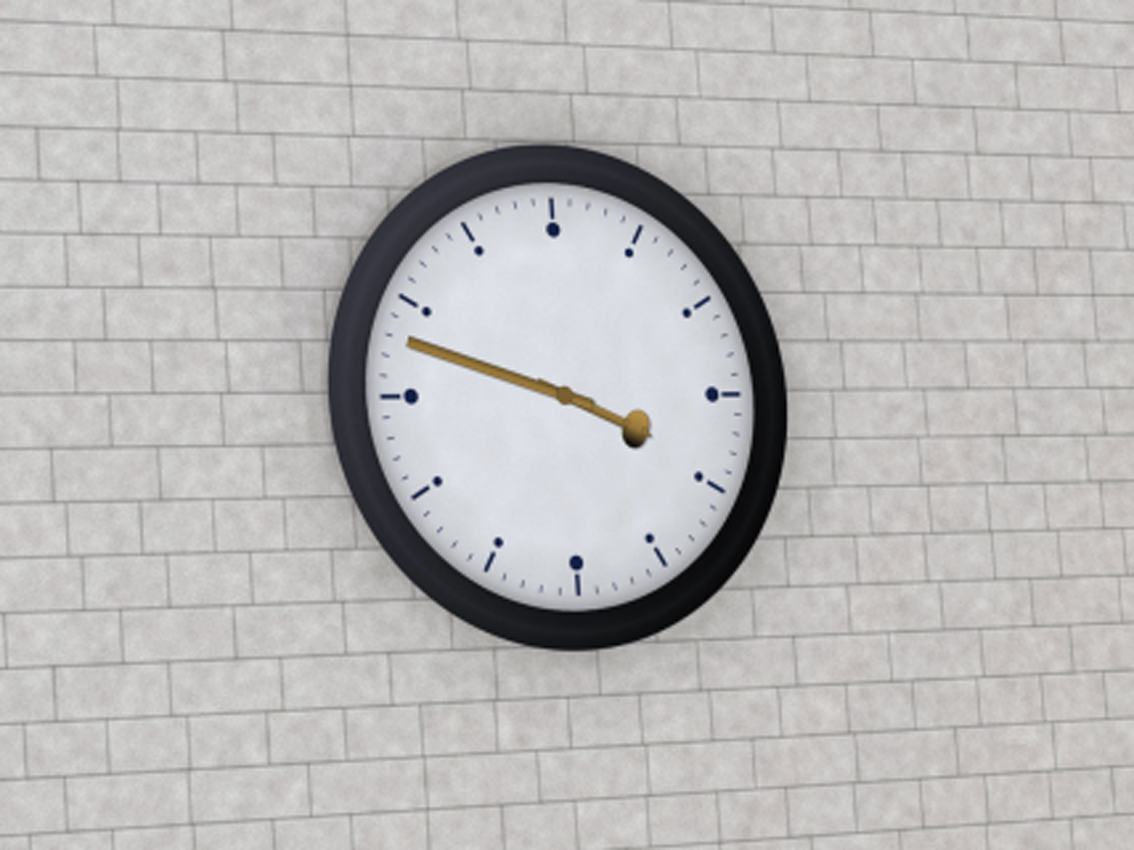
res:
h=3 m=48
